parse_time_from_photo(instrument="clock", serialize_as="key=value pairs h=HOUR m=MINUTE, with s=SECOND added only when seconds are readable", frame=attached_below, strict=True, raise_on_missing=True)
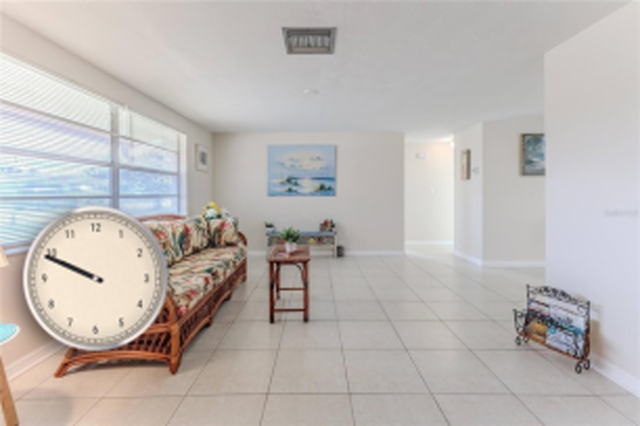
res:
h=9 m=49
